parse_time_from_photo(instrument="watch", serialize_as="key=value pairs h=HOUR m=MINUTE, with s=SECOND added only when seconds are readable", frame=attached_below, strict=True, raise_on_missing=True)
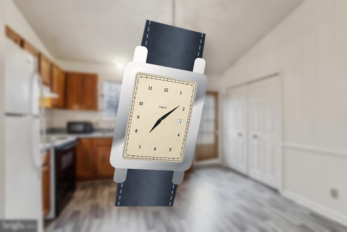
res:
h=7 m=8
